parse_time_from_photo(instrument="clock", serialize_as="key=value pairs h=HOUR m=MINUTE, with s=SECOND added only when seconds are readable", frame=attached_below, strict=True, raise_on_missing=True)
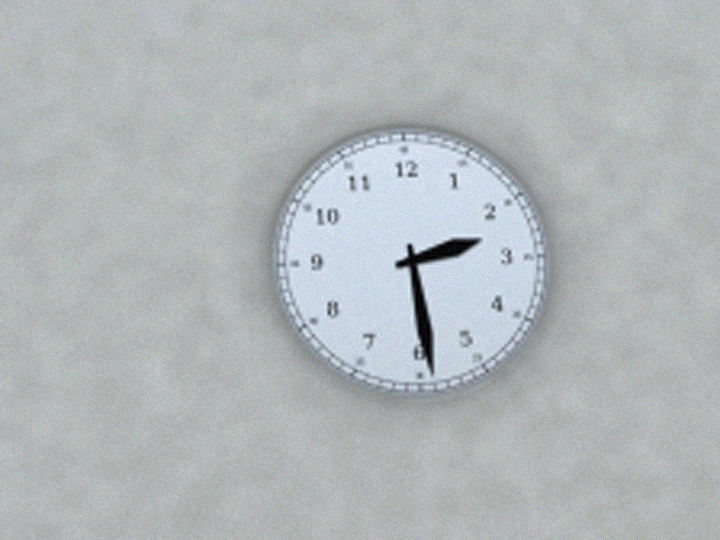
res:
h=2 m=29
